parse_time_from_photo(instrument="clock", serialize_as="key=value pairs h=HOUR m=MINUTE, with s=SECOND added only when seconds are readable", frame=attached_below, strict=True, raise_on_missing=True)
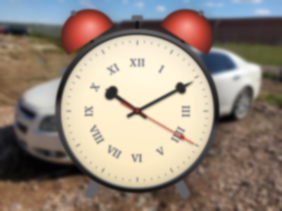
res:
h=10 m=10 s=20
